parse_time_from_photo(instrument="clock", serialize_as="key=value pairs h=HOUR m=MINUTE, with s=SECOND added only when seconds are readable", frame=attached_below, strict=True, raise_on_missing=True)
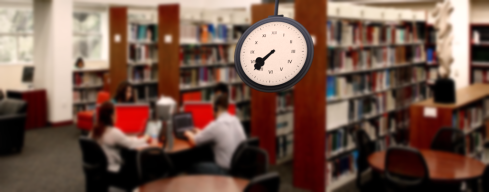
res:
h=7 m=37
